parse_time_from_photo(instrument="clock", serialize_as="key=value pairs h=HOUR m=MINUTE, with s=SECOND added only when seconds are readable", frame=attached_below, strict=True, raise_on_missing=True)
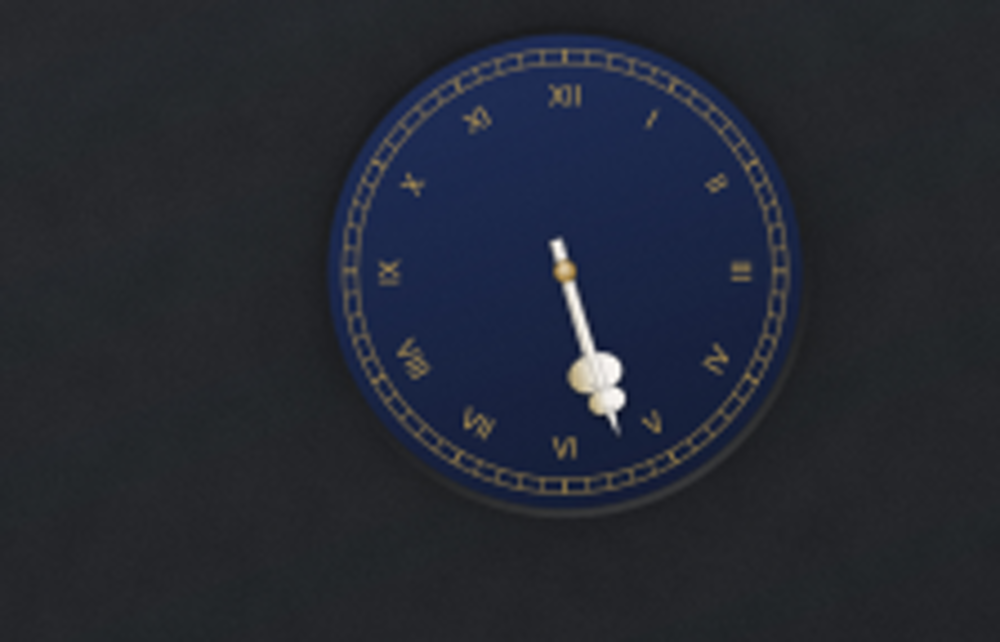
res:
h=5 m=27
